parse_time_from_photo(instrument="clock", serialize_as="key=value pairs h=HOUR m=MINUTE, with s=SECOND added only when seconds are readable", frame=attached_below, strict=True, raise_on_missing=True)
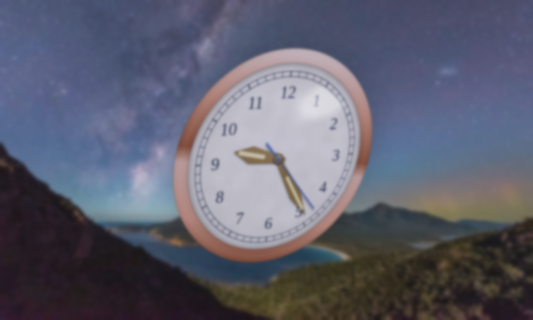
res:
h=9 m=24 s=23
